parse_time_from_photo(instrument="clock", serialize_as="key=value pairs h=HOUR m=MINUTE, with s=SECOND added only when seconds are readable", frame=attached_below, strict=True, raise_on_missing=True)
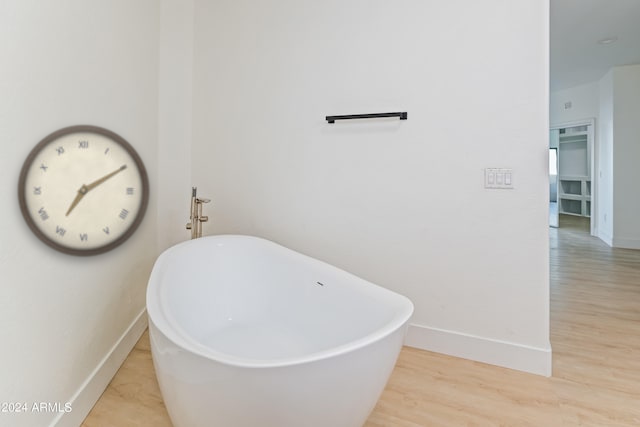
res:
h=7 m=10
